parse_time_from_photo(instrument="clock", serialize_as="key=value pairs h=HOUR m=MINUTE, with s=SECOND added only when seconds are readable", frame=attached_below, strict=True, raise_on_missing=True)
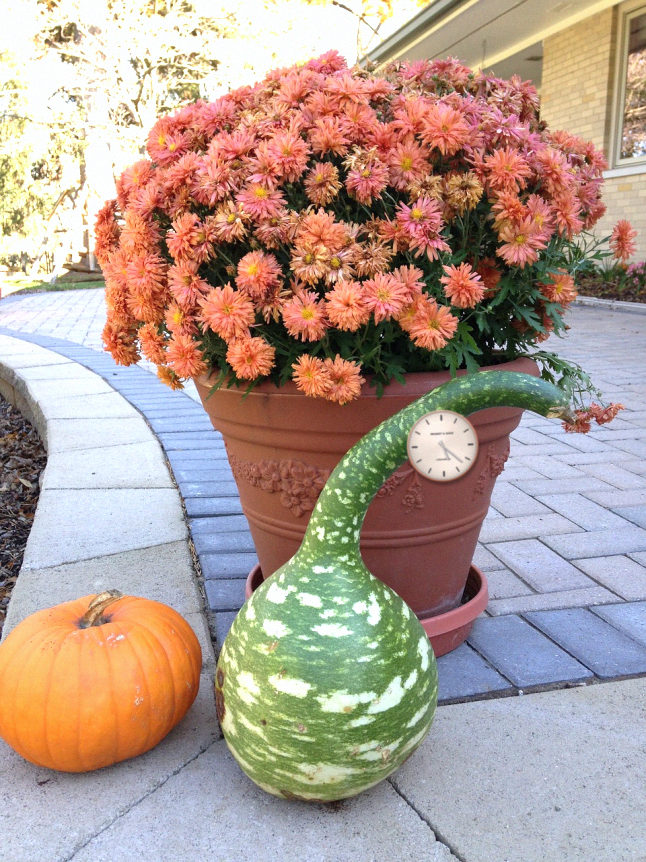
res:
h=5 m=22
